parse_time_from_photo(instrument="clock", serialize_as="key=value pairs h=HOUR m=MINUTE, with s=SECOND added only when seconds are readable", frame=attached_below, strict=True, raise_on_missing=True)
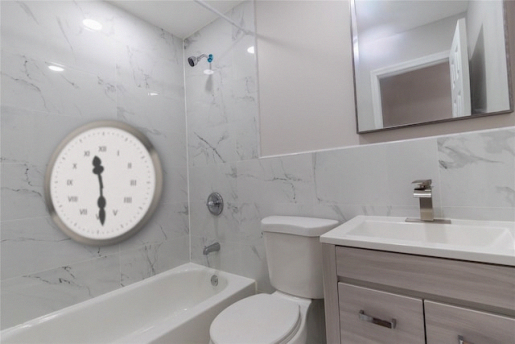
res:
h=11 m=29
